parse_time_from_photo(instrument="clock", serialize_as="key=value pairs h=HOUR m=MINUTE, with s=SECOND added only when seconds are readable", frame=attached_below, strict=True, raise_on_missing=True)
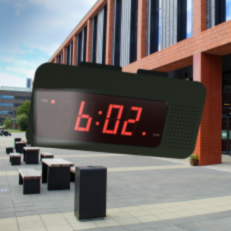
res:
h=6 m=2
